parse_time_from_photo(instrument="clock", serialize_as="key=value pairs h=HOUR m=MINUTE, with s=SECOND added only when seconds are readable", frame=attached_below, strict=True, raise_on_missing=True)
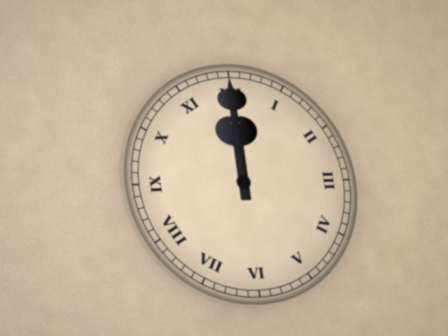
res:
h=12 m=0
